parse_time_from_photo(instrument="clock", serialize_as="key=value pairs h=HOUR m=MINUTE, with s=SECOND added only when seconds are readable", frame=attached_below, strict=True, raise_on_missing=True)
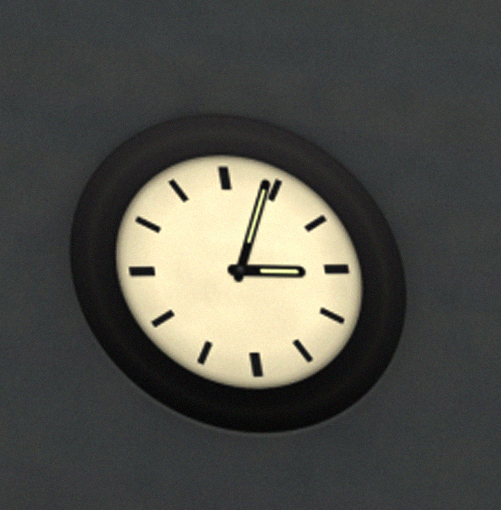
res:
h=3 m=4
